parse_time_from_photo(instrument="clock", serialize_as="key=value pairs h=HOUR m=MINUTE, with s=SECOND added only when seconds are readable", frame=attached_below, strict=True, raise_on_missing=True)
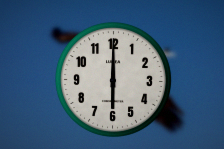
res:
h=6 m=0
